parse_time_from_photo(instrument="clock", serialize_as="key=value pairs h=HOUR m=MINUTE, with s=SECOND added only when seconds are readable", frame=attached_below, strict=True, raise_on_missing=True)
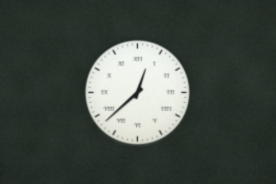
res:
h=12 m=38
